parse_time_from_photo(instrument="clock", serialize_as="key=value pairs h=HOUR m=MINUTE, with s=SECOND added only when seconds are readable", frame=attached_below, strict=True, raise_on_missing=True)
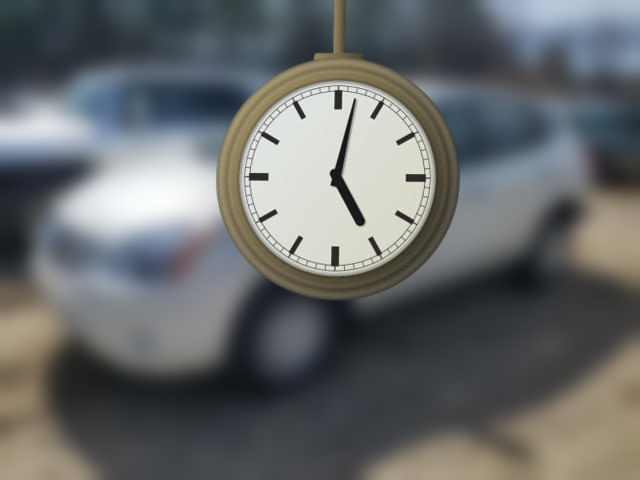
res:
h=5 m=2
